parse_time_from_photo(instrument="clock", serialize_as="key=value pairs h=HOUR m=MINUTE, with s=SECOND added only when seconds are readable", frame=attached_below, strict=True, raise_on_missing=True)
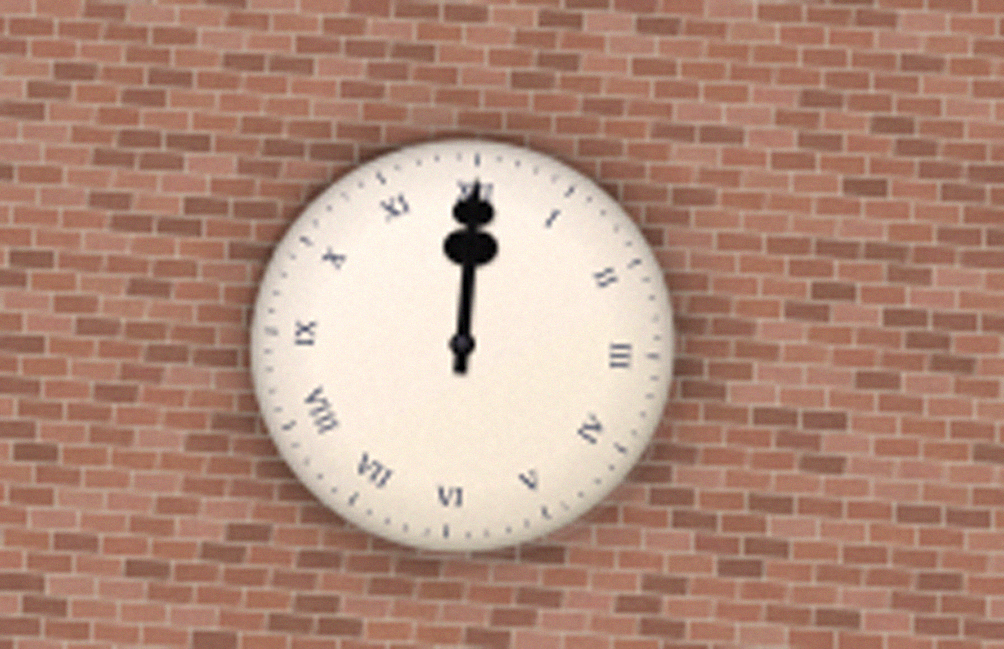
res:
h=12 m=0
